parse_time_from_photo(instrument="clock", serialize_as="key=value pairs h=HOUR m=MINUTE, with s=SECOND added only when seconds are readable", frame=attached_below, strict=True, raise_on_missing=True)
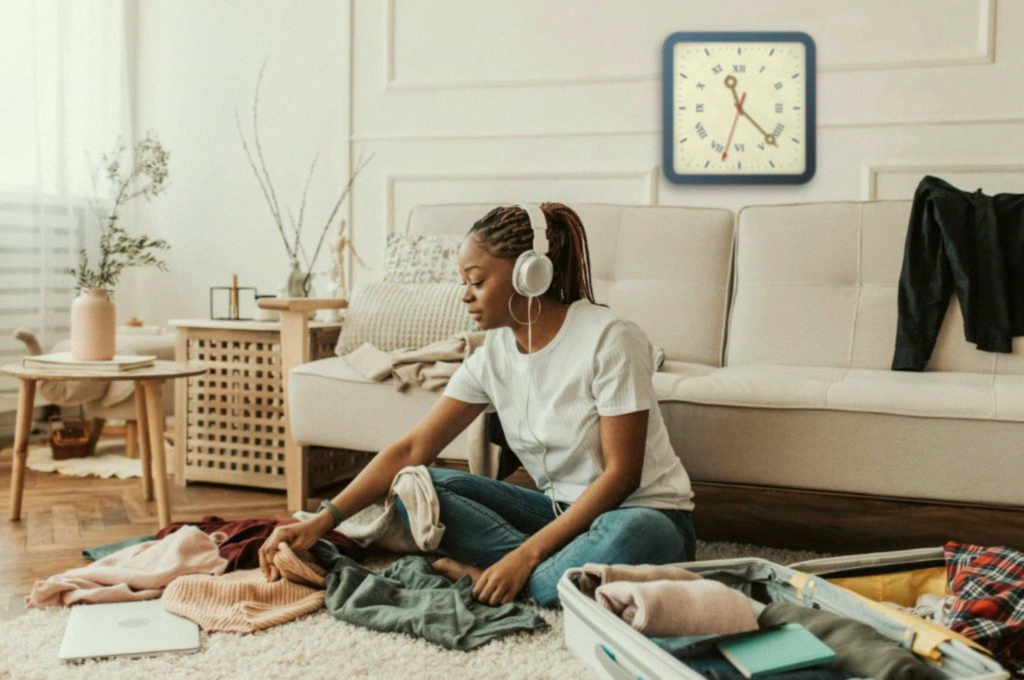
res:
h=11 m=22 s=33
